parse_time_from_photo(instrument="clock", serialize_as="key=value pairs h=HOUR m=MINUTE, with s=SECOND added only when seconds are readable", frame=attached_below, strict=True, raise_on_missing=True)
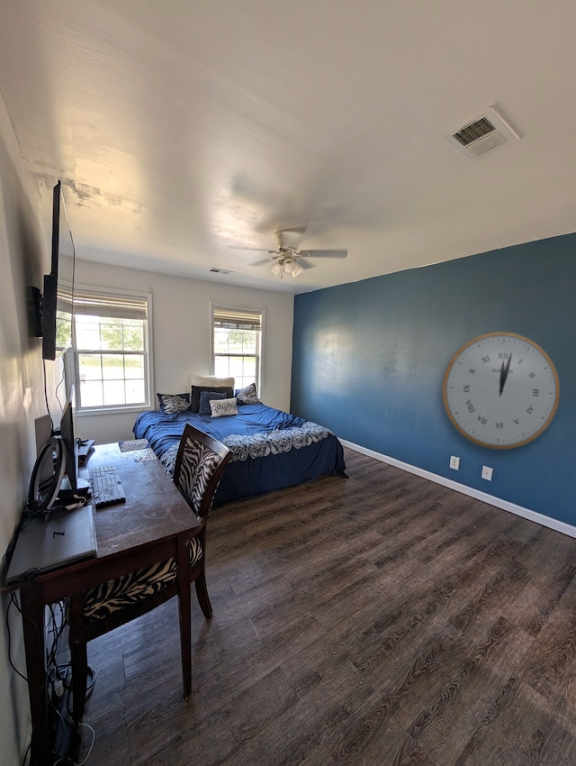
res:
h=12 m=2
